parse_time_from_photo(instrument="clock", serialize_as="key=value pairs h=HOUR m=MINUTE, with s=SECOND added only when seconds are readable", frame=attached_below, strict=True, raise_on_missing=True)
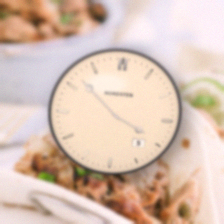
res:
h=3 m=52
